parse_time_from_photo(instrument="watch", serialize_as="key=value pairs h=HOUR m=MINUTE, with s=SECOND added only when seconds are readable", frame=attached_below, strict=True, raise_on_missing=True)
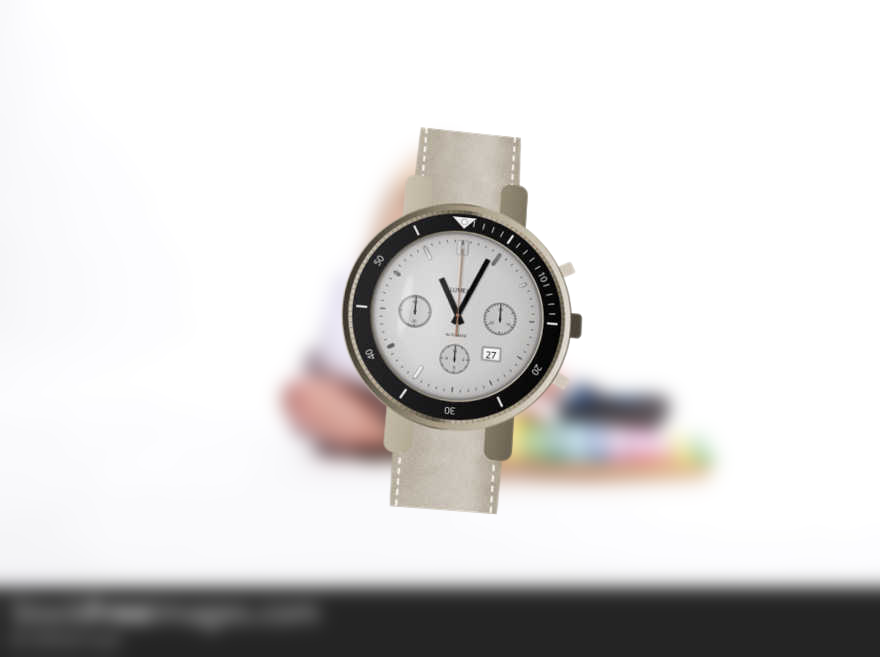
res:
h=11 m=4
